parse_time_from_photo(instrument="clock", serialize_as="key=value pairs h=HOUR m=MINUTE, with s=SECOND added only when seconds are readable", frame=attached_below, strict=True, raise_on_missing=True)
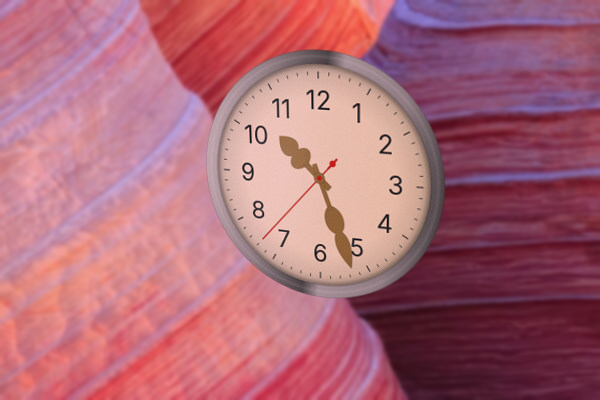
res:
h=10 m=26 s=37
